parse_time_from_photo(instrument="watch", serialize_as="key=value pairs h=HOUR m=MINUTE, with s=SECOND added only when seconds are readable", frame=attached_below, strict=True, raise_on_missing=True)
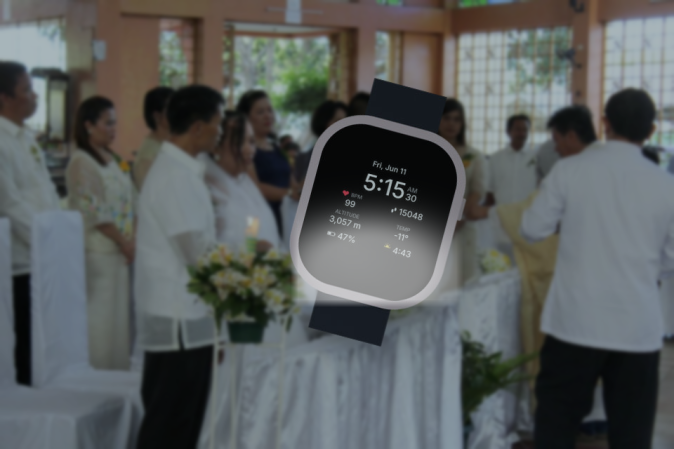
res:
h=5 m=15 s=30
